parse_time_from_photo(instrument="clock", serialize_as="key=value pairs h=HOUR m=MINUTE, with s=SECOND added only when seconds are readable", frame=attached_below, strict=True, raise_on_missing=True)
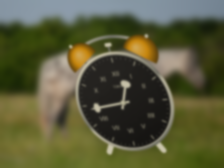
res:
h=12 m=44
